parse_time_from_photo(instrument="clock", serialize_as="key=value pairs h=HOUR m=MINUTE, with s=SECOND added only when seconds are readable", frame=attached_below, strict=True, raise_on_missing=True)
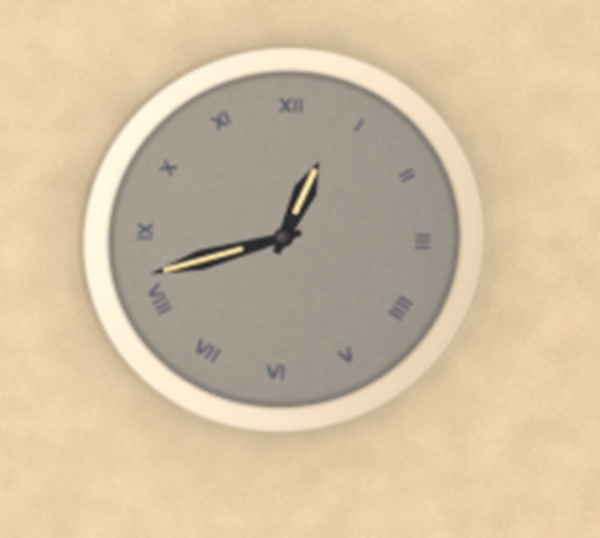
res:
h=12 m=42
